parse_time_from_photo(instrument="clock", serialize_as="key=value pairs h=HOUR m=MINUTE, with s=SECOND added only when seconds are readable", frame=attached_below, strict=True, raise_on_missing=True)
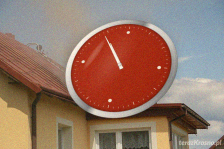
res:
h=10 m=54
